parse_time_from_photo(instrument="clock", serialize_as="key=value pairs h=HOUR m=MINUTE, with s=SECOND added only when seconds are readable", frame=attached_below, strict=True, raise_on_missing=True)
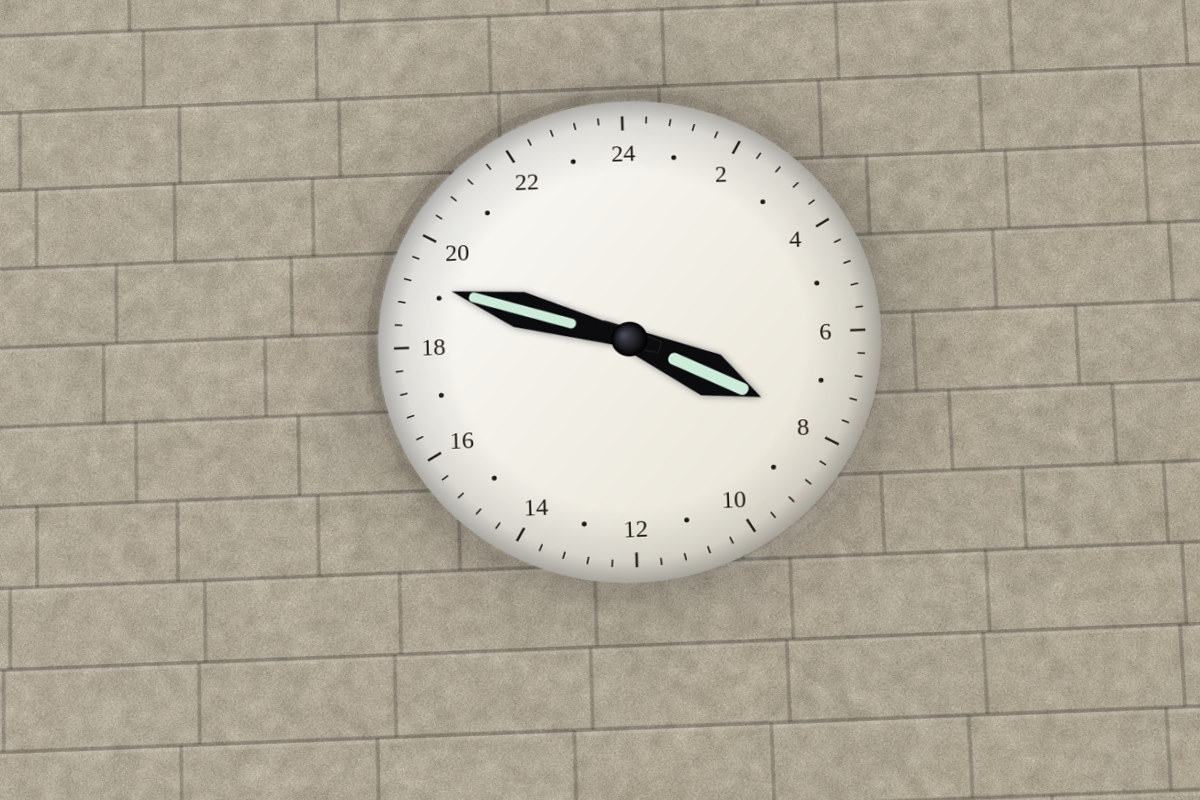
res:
h=7 m=48
